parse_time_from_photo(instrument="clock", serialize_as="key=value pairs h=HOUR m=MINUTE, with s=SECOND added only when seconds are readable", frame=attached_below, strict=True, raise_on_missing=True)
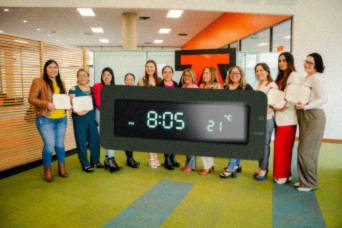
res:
h=8 m=5
